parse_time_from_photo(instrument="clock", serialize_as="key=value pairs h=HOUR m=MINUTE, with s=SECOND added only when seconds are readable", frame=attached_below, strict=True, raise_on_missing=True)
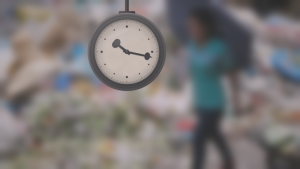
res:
h=10 m=17
